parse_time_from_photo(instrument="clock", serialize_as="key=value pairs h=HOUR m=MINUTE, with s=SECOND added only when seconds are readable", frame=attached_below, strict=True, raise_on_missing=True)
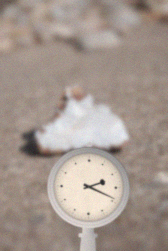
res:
h=2 m=19
